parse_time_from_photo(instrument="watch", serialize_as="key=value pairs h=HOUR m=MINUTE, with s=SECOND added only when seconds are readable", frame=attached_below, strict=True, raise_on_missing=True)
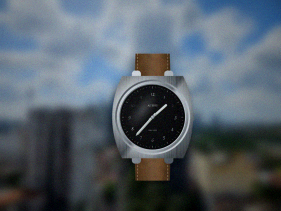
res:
h=1 m=37
